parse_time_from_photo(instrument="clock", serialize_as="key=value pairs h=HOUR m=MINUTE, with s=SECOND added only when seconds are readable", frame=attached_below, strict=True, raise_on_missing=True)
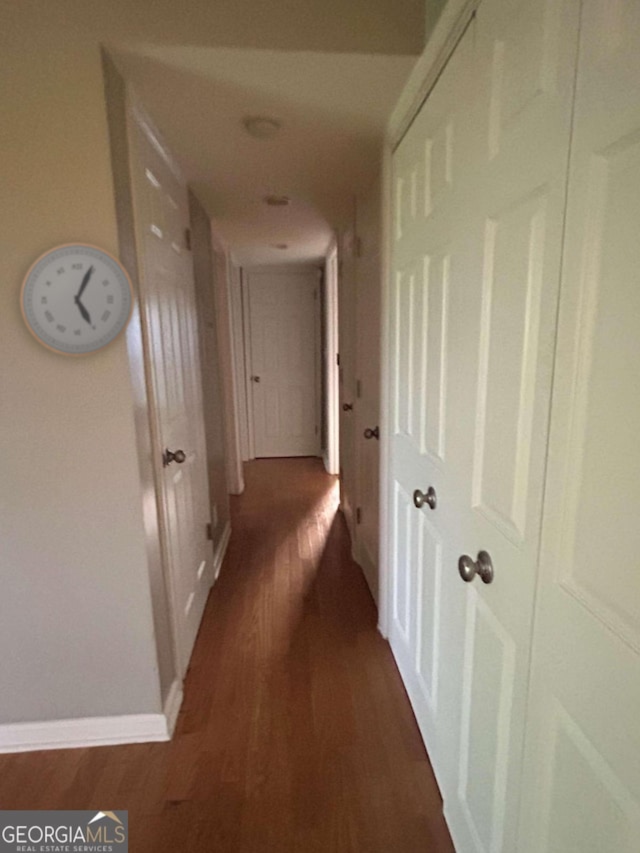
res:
h=5 m=4
